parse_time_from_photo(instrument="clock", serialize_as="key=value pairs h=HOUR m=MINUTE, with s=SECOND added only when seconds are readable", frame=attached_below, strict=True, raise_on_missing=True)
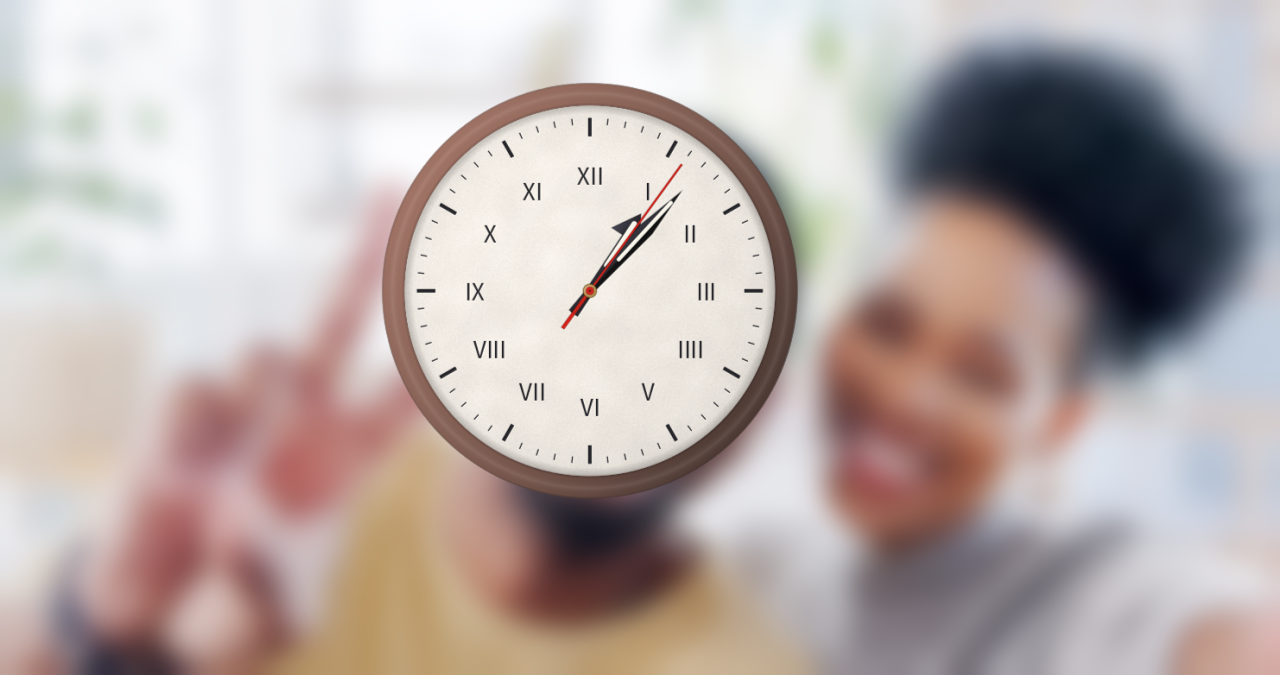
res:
h=1 m=7 s=6
